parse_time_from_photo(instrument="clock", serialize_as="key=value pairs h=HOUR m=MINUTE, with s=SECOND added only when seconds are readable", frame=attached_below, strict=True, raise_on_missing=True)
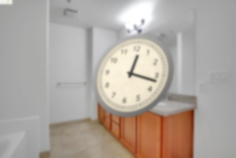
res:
h=12 m=17
